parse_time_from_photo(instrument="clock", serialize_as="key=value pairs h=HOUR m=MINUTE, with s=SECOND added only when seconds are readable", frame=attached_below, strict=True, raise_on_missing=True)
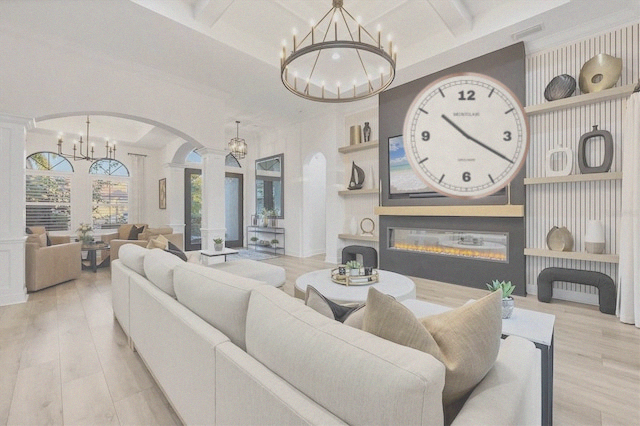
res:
h=10 m=20
